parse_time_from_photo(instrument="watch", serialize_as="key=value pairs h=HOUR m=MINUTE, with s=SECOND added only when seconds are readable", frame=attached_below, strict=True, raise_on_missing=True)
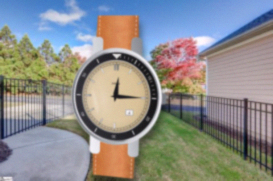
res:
h=12 m=15
